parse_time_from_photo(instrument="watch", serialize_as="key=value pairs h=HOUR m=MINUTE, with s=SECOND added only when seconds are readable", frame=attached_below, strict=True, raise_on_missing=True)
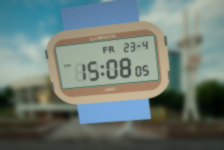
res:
h=15 m=8 s=5
